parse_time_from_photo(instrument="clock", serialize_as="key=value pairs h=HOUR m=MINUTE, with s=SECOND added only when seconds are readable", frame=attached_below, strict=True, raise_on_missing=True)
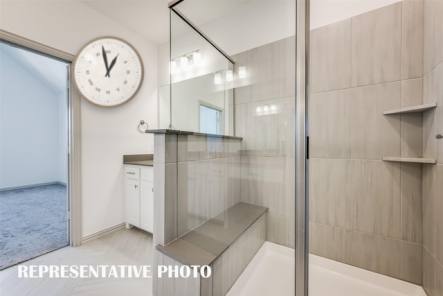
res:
h=12 m=58
